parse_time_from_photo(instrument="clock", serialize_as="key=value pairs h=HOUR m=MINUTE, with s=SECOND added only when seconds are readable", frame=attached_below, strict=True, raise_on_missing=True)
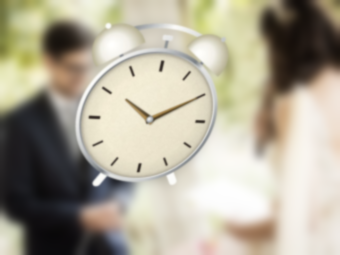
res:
h=10 m=10
